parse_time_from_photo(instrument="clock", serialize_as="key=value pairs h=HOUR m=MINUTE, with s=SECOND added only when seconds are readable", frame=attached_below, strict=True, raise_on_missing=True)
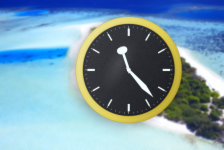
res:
h=11 m=23
